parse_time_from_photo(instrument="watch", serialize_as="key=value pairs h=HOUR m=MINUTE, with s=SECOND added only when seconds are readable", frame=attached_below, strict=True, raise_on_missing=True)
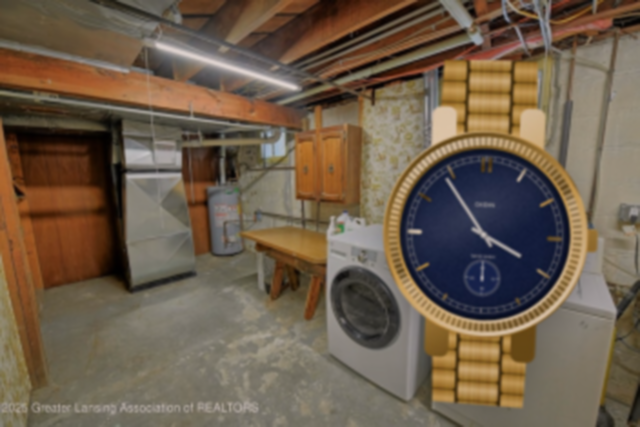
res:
h=3 m=54
